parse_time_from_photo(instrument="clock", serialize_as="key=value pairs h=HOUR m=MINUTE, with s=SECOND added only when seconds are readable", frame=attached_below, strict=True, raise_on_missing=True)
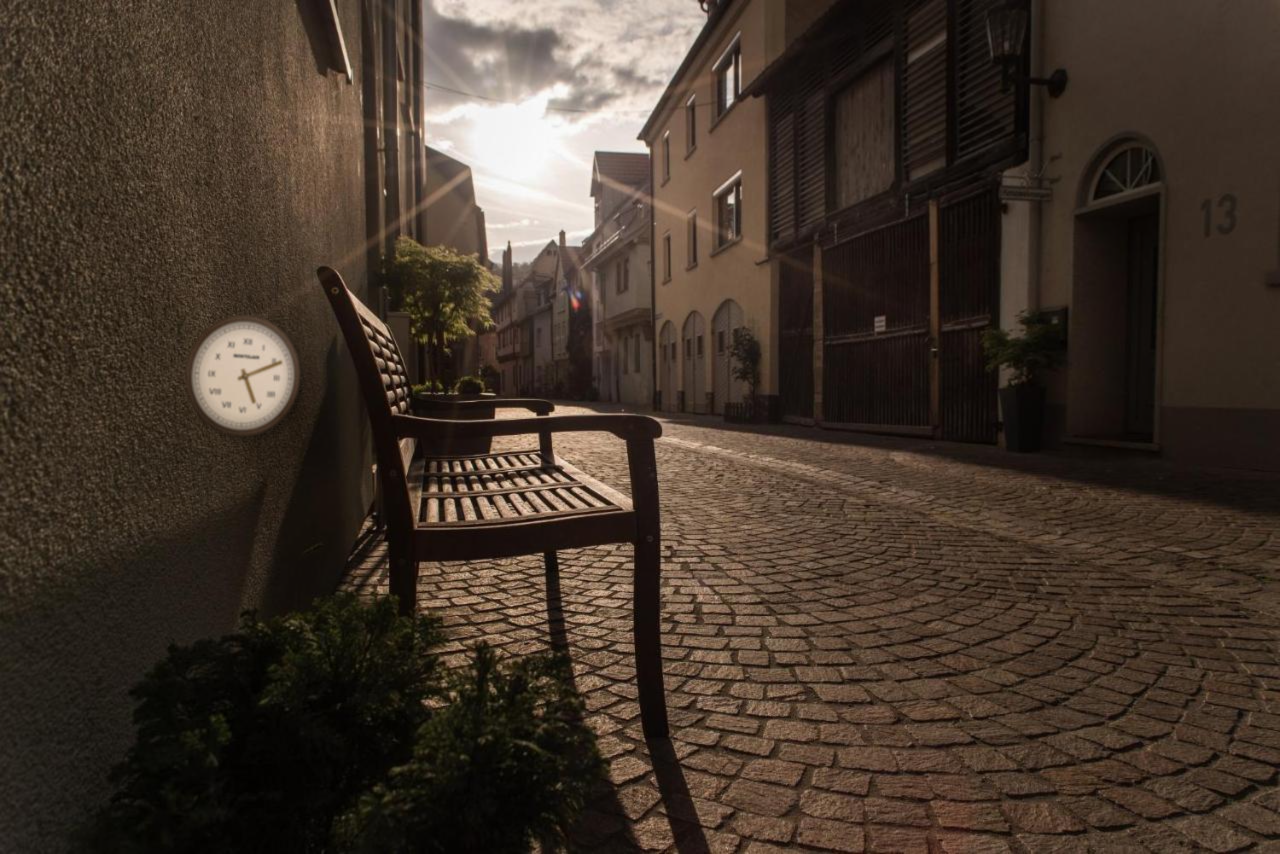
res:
h=5 m=11
